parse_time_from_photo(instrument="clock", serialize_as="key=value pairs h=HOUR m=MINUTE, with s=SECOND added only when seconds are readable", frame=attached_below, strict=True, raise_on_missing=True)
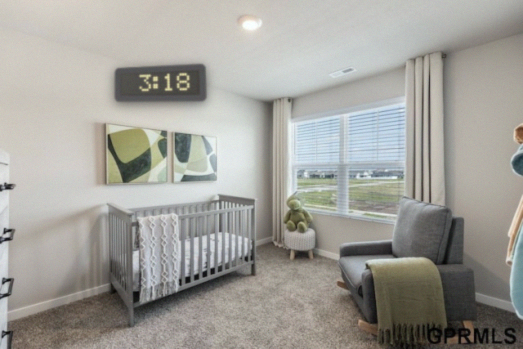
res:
h=3 m=18
